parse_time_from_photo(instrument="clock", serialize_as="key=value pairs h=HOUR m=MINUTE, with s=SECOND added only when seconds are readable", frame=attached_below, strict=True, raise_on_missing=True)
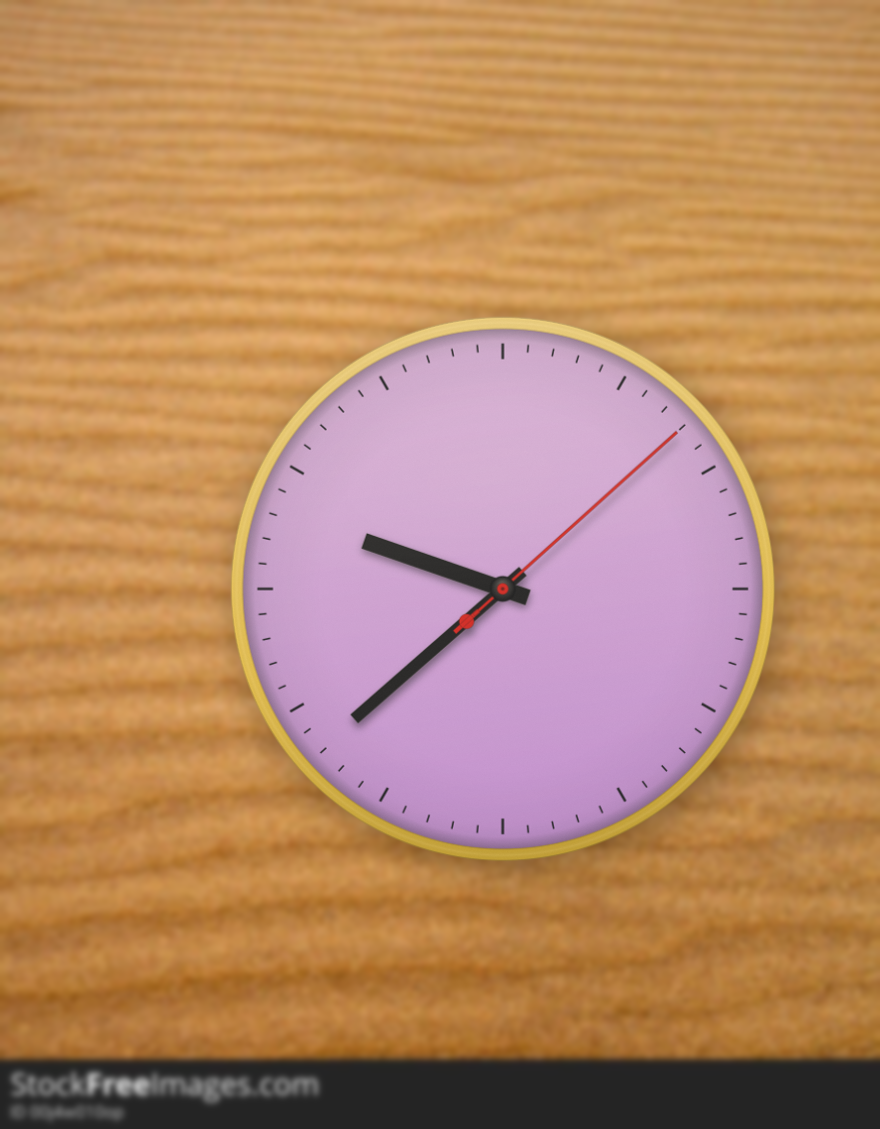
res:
h=9 m=38 s=8
